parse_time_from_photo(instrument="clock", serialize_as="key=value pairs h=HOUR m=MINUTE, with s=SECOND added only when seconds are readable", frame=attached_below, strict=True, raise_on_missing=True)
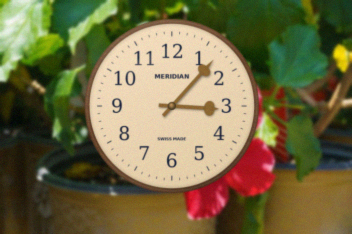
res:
h=3 m=7
